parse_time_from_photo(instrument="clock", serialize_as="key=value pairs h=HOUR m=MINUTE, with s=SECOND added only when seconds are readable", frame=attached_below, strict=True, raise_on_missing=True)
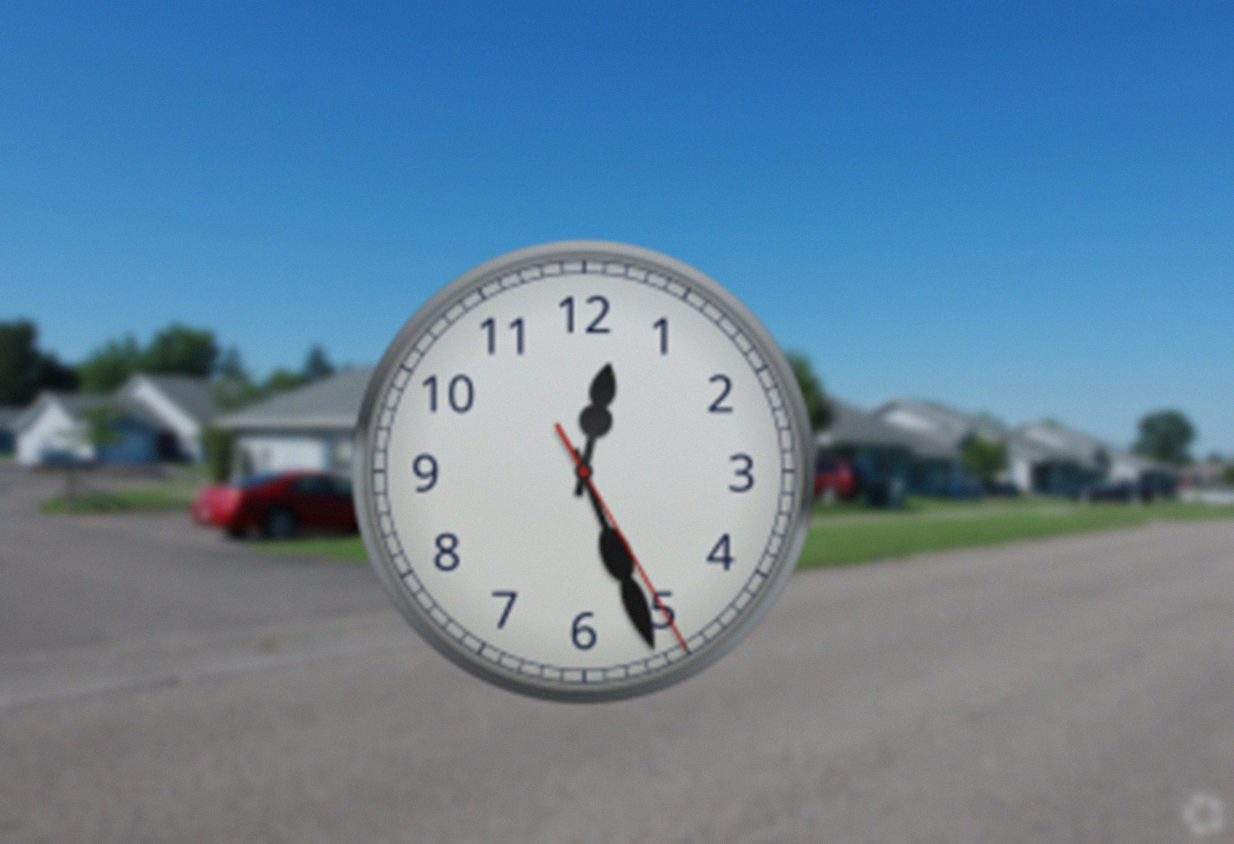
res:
h=12 m=26 s=25
